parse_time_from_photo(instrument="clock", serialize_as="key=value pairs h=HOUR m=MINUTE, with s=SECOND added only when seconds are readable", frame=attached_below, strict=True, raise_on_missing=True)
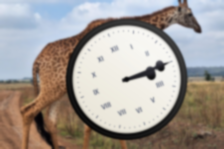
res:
h=3 m=15
